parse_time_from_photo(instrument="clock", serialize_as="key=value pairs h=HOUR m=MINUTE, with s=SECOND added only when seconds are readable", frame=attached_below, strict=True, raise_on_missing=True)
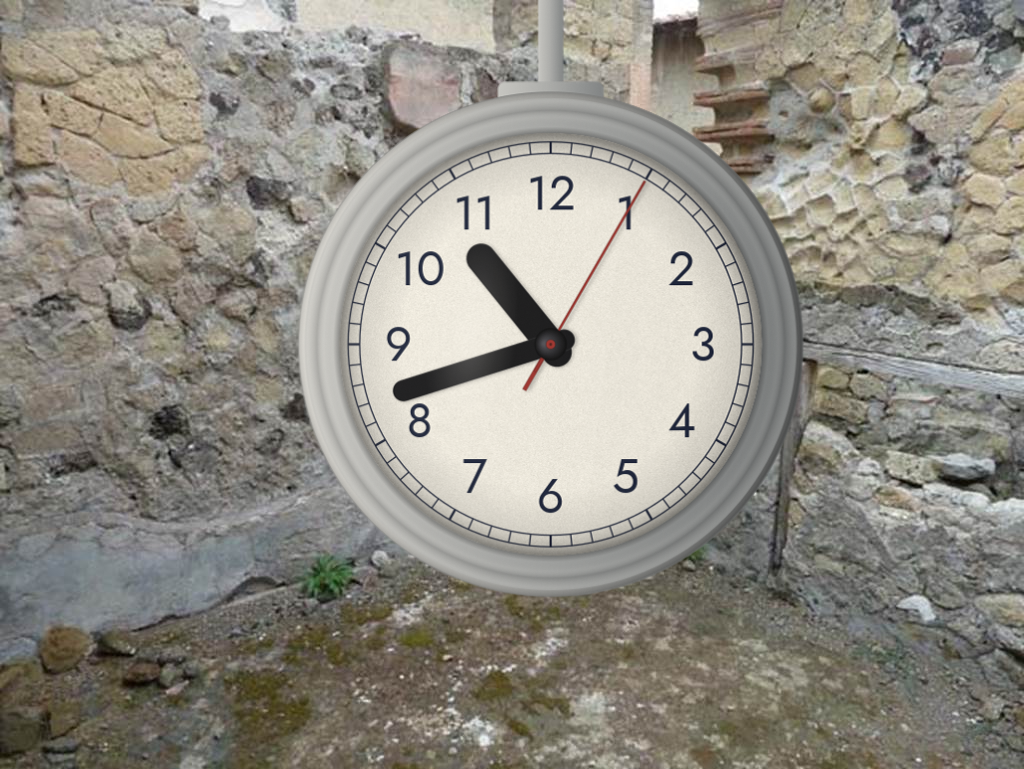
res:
h=10 m=42 s=5
